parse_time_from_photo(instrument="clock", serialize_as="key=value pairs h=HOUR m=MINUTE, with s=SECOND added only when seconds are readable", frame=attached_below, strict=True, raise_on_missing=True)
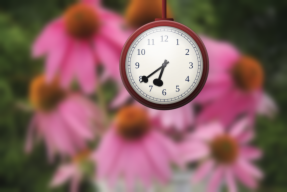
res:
h=6 m=39
